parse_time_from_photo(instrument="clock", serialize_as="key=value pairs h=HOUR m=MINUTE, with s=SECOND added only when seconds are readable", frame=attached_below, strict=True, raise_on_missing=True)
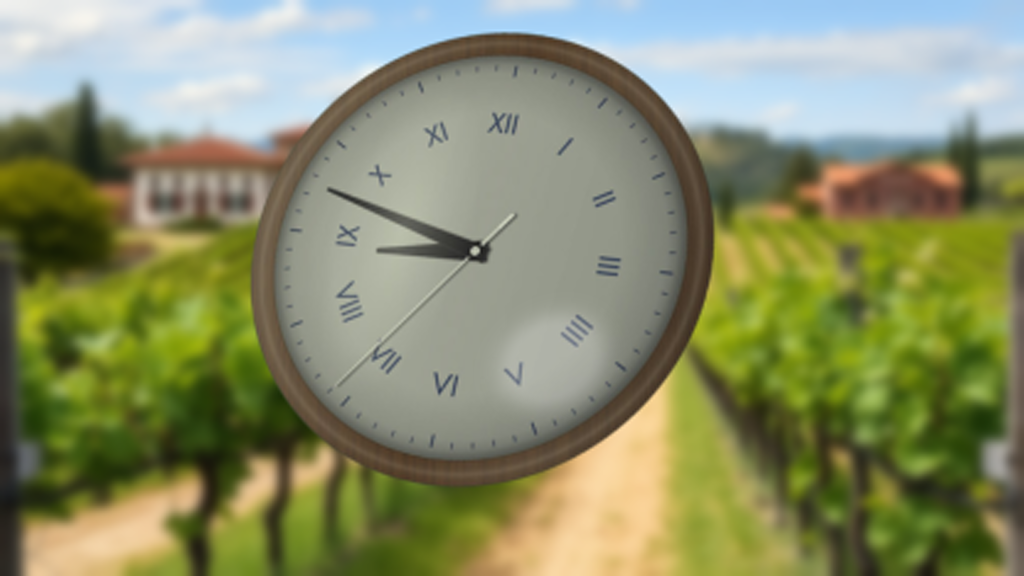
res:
h=8 m=47 s=36
